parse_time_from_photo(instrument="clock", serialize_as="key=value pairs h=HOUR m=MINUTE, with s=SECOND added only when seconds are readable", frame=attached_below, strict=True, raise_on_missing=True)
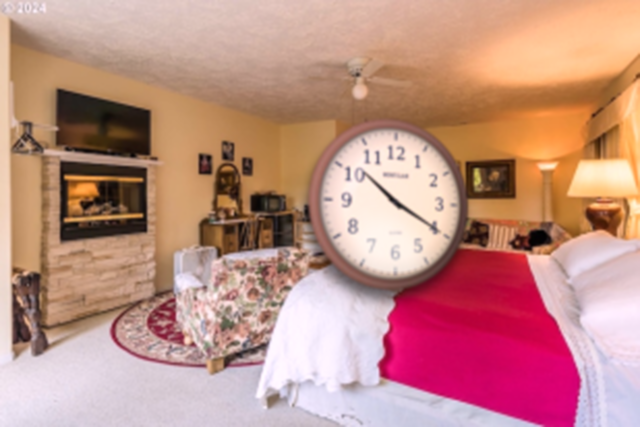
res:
h=10 m=20
